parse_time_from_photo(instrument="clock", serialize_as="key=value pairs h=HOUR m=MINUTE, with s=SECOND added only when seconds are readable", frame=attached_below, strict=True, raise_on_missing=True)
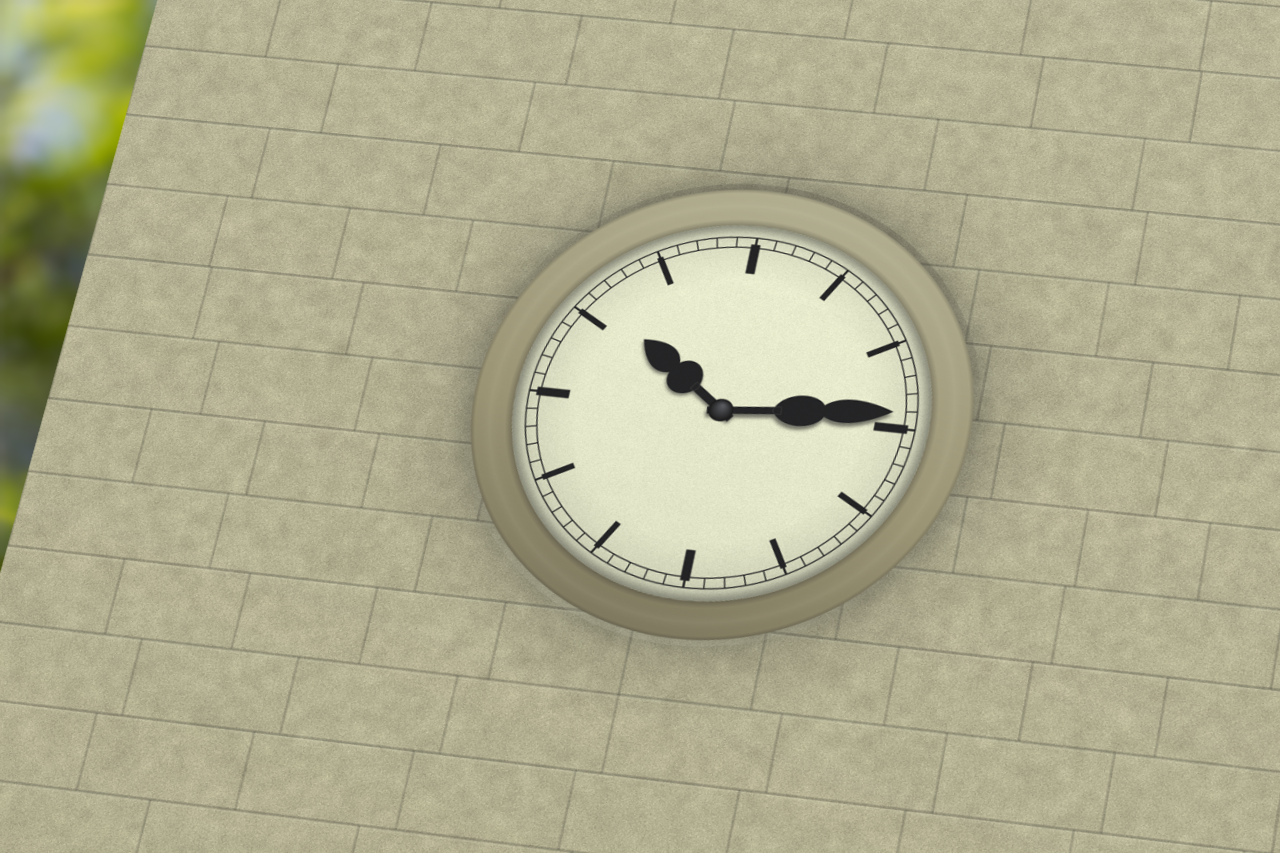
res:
h=10 m=14
